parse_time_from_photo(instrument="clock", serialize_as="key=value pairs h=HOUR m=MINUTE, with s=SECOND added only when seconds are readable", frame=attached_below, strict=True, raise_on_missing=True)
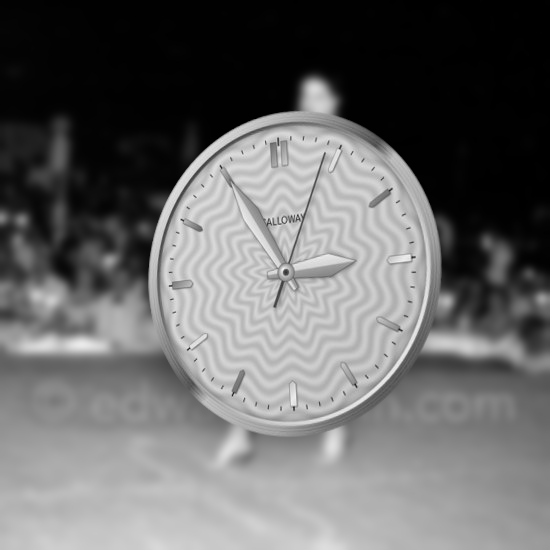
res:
h=2 m=55 s=4
